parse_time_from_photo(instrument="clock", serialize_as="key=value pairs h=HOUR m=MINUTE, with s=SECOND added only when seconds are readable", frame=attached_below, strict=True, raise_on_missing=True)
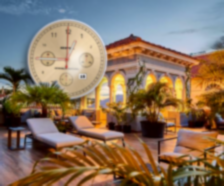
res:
h=12 m=45
